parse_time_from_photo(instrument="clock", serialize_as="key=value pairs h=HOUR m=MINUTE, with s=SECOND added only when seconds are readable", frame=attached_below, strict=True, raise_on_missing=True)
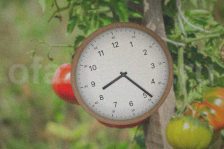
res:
h=8 m=24
